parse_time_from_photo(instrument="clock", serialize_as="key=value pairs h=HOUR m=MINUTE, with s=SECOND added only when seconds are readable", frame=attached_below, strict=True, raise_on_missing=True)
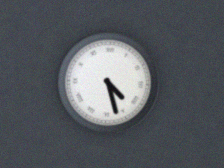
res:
h=4 m=27
